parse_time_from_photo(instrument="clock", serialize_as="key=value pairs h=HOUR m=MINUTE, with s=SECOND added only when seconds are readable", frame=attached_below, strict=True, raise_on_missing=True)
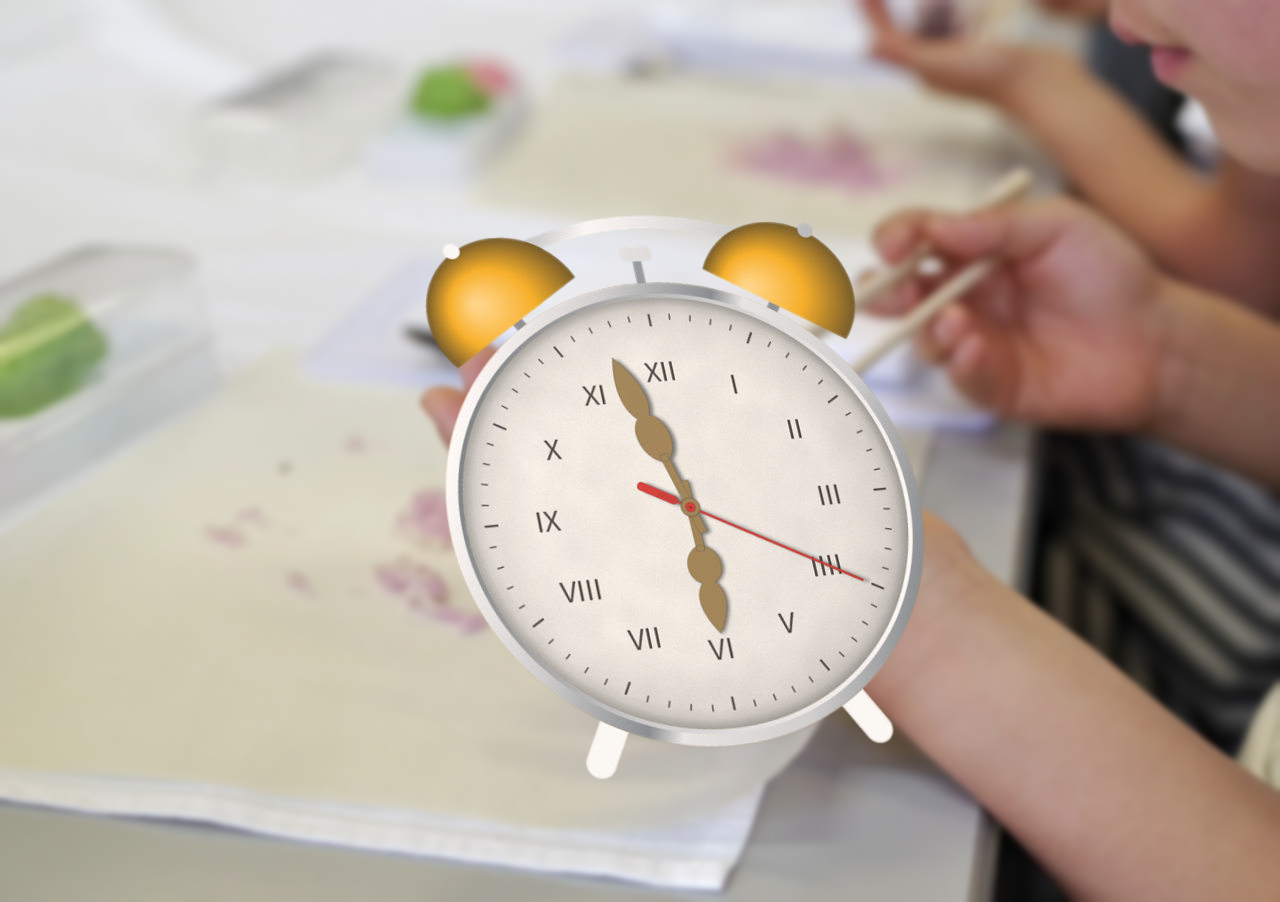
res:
h=5 m=57 s=20
